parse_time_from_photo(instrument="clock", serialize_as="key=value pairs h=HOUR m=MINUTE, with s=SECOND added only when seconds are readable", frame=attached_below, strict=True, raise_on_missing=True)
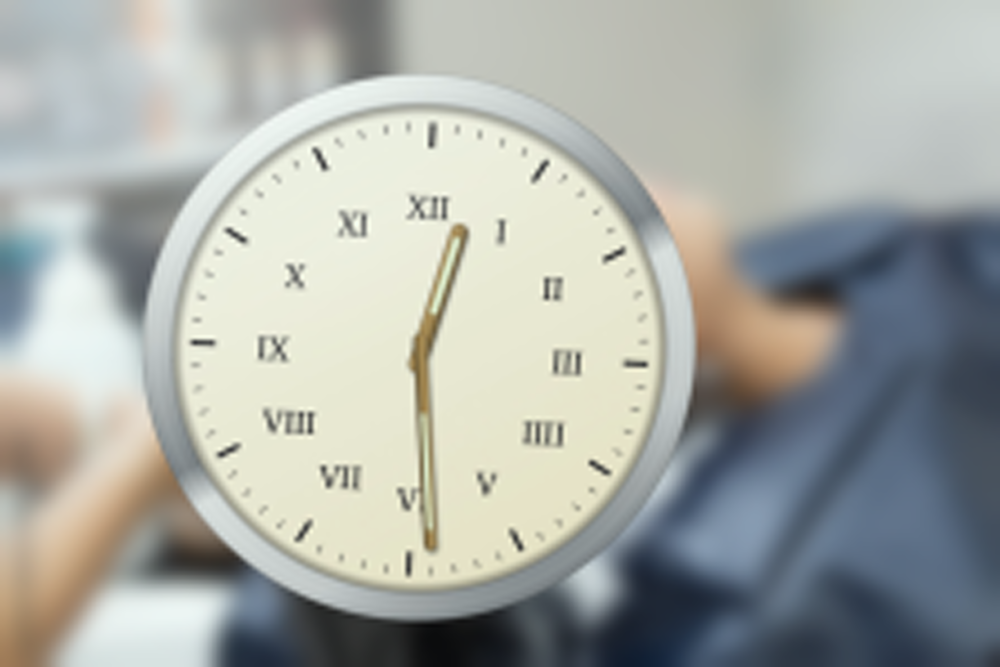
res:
h=12 m=29
